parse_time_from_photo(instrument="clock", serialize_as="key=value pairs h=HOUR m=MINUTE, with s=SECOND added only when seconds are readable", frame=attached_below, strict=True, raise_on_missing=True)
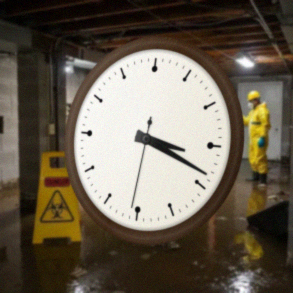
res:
h=3 m=18 s=31
